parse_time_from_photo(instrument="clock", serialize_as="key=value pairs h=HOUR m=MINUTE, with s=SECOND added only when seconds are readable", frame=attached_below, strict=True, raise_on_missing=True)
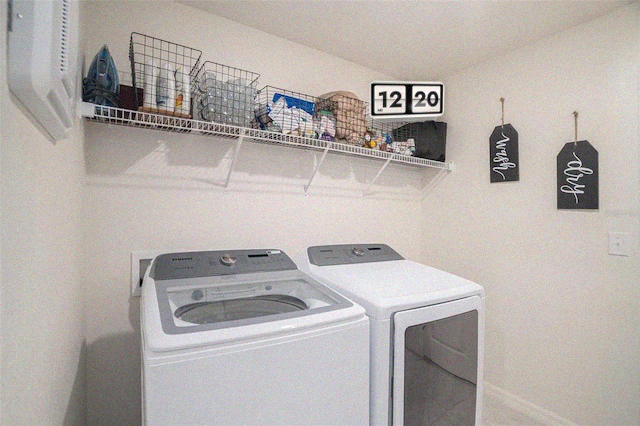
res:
h=12 m=20
